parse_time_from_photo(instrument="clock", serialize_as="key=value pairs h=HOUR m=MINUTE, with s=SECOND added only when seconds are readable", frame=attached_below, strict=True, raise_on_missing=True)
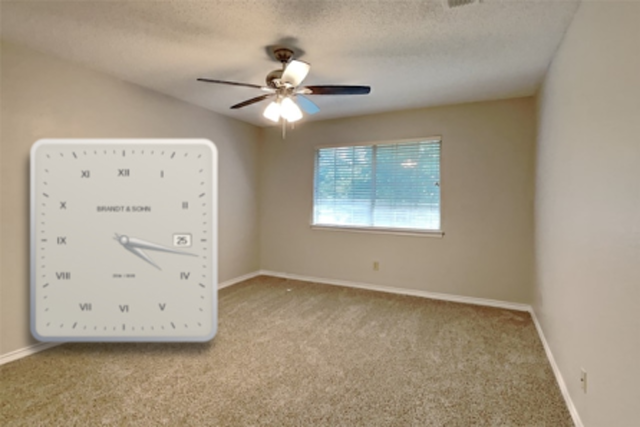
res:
h=4 m=17
